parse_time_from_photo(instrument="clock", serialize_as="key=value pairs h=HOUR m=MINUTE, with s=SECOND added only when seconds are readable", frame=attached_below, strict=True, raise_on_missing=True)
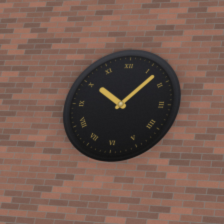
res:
h=10 m=7
